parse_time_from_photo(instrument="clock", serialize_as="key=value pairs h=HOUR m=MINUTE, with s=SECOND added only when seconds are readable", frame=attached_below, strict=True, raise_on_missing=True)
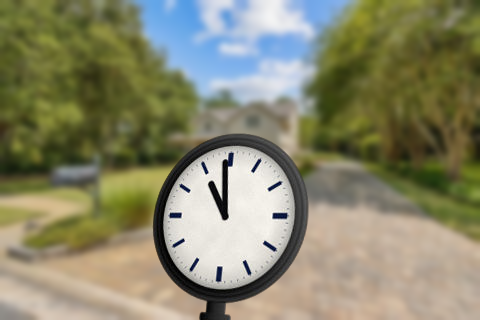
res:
h=10 m=59
